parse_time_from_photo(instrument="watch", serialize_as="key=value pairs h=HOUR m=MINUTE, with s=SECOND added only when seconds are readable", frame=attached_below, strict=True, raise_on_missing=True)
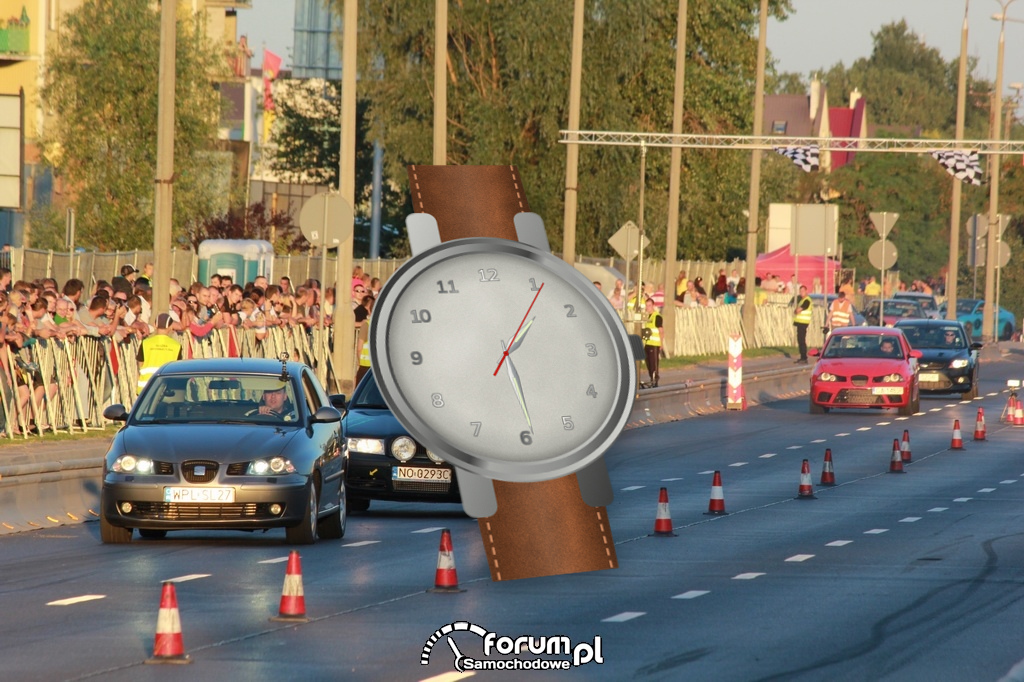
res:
h=1 m=29 s=6
